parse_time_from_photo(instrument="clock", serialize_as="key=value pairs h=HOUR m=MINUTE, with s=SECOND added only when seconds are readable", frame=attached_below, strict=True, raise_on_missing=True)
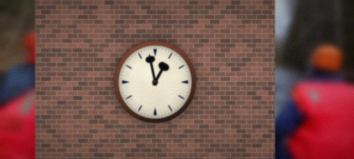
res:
h=12 m=58
